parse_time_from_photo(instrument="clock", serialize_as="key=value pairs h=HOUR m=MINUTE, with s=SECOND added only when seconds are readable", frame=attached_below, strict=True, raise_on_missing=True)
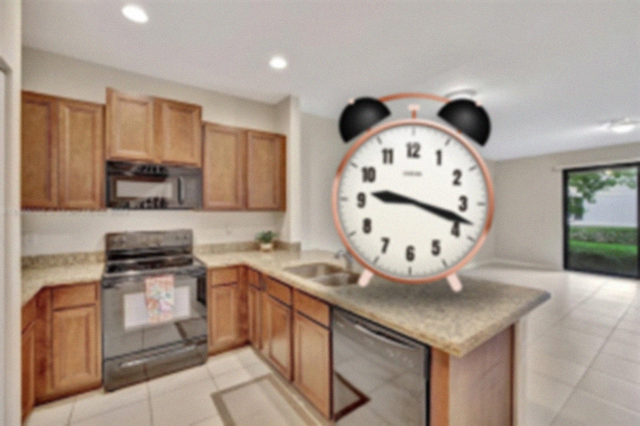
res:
h=9 m=18
